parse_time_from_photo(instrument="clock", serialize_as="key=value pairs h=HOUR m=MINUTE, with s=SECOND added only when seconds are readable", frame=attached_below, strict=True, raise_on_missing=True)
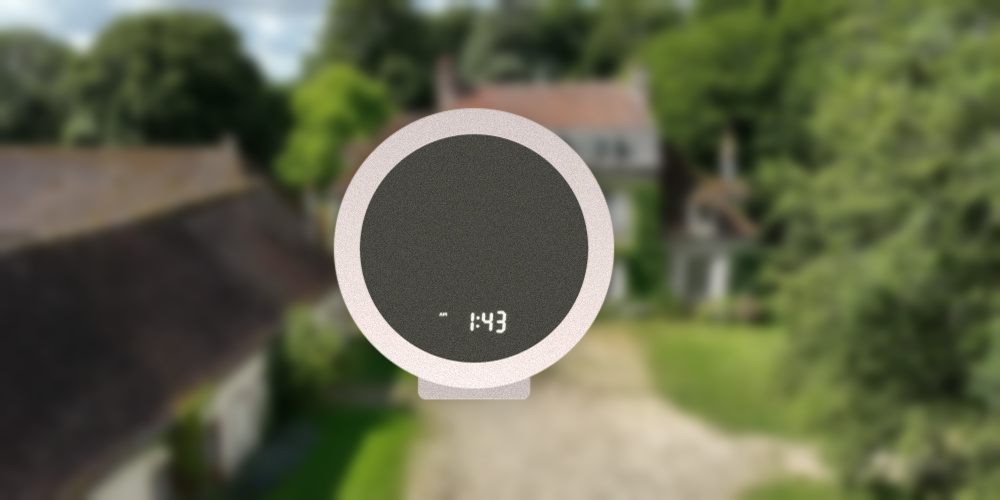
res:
h=1 m=43
